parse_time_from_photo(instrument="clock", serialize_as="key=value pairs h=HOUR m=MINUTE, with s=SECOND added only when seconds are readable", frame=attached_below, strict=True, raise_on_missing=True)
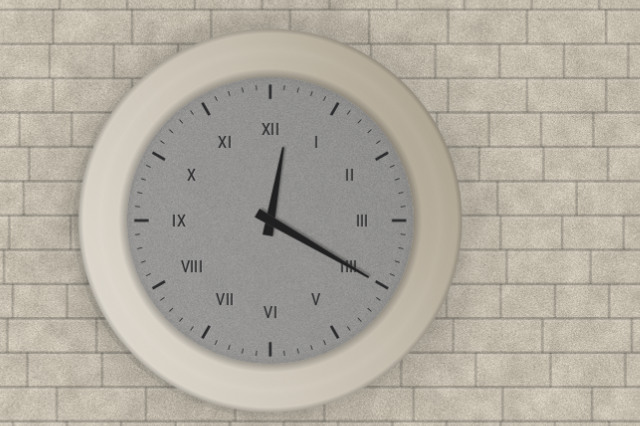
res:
h=12 m=20
